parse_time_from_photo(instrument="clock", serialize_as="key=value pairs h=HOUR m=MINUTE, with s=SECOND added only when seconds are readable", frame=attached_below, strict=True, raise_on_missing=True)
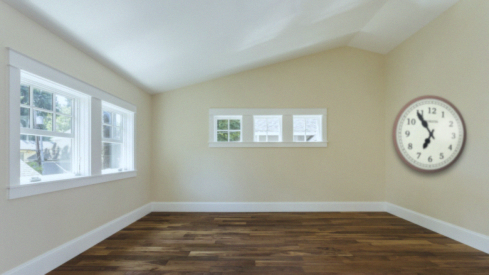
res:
h=6 m=54
